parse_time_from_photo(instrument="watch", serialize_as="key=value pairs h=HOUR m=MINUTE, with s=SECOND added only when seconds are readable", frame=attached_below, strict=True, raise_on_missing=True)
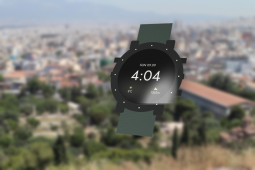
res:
h=4 m=4
